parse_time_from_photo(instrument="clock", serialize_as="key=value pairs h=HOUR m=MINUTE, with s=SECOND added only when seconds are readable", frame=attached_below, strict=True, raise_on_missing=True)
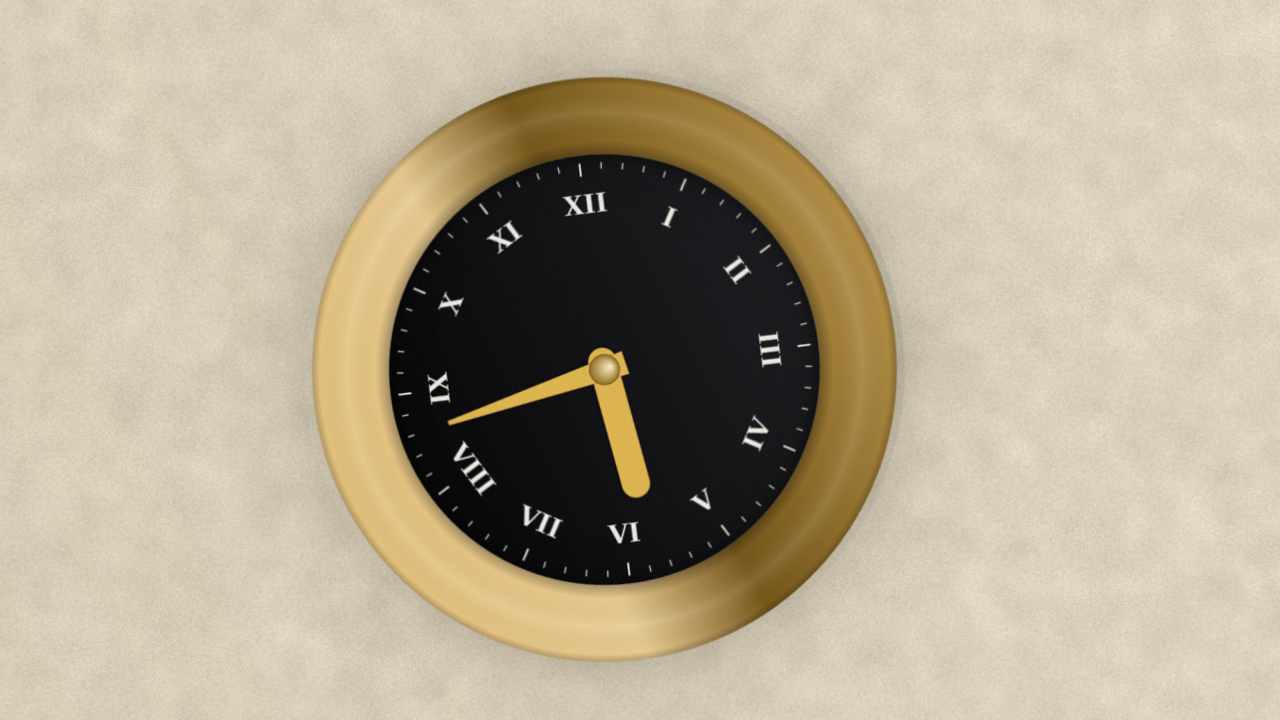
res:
h=5 m=43
